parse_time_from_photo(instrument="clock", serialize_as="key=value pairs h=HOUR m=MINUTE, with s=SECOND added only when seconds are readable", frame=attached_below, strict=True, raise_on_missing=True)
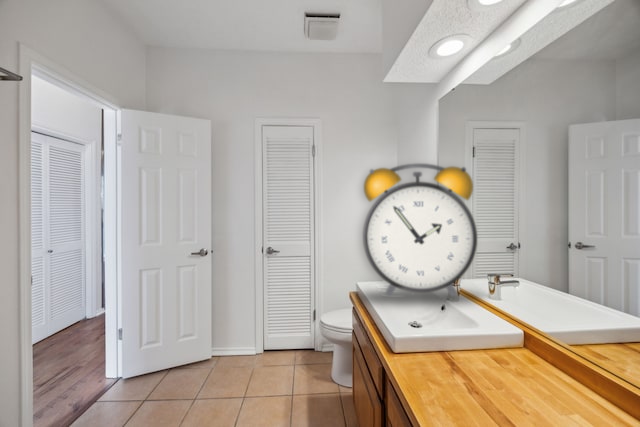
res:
h=1 m=54
